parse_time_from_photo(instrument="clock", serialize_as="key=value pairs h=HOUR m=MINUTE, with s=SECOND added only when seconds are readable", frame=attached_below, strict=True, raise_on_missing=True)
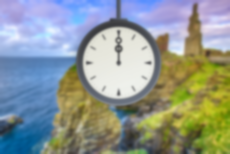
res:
h=12 m=0
